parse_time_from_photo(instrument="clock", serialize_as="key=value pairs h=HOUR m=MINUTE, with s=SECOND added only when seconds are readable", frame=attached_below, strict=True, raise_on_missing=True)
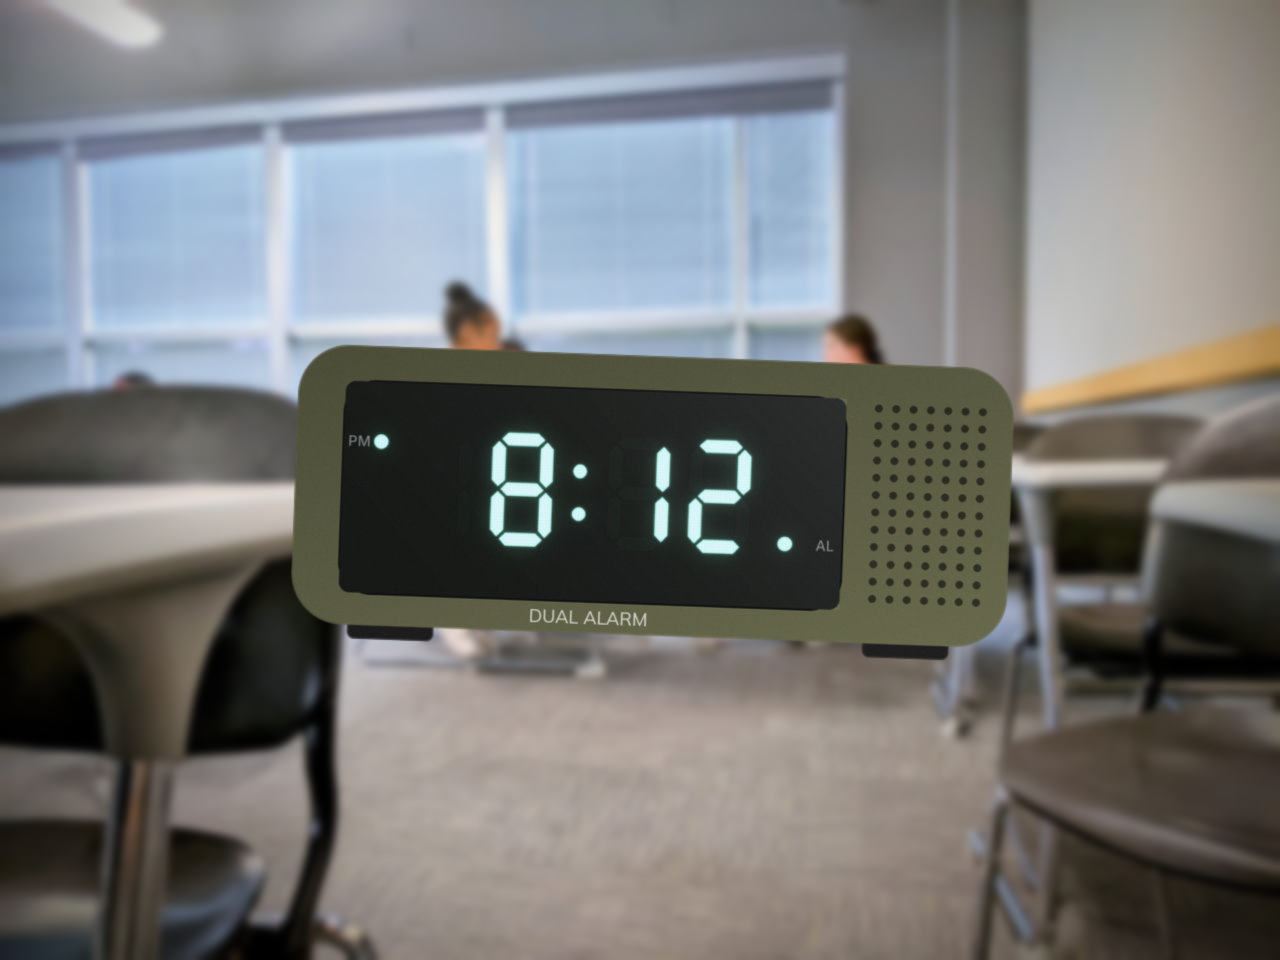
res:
h=8 m=12
